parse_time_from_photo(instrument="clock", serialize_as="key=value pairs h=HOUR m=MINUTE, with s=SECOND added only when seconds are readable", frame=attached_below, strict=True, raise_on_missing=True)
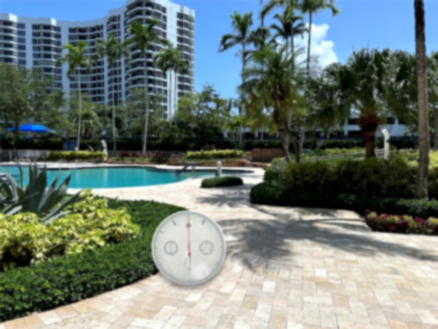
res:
h=6 m=30
